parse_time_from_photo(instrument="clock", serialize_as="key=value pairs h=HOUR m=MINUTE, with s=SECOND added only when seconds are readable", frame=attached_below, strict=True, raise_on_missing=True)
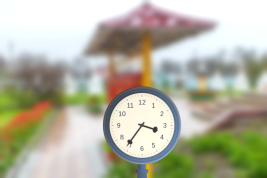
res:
h=3 m=36
